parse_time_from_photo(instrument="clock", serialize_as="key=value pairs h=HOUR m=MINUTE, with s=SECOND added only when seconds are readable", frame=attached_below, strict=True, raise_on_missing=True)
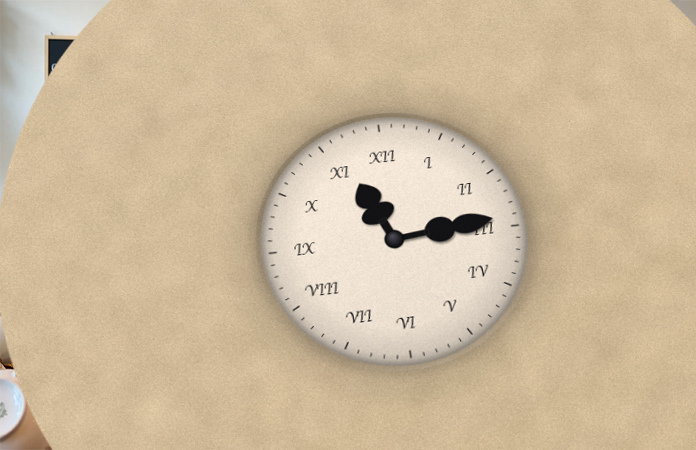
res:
h=11 m=14
